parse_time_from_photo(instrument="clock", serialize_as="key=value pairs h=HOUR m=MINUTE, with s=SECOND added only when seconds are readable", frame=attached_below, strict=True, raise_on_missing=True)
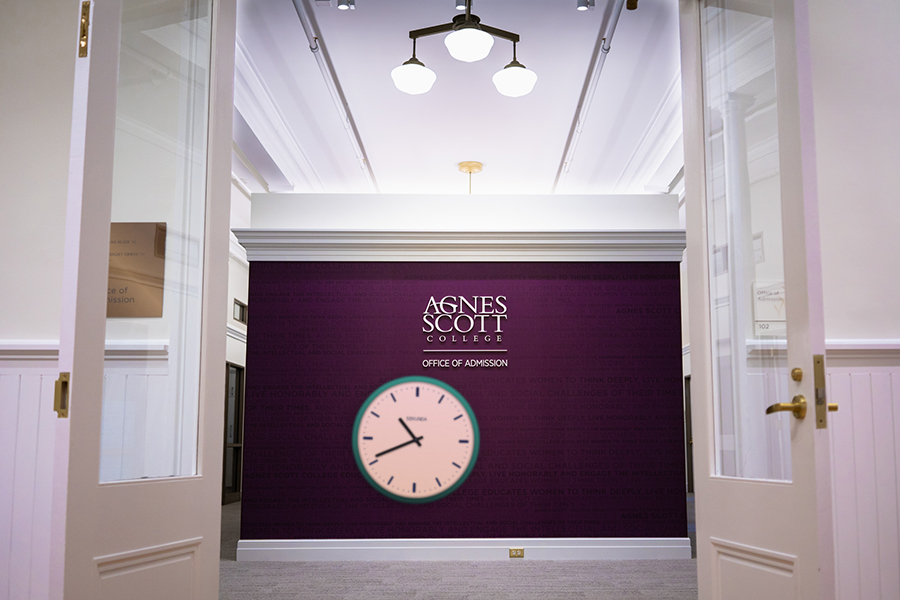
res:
h=10 m=41
